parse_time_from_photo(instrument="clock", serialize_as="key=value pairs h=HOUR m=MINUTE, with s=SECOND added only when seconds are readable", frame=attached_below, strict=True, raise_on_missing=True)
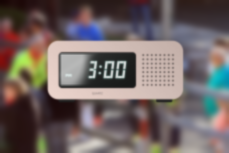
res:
h=3 m=0
